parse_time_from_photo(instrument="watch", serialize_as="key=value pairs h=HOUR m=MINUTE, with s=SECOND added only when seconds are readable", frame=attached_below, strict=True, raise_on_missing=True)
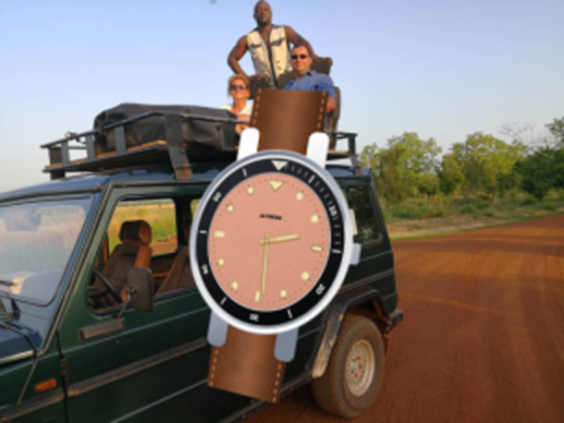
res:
h=2 m=29
